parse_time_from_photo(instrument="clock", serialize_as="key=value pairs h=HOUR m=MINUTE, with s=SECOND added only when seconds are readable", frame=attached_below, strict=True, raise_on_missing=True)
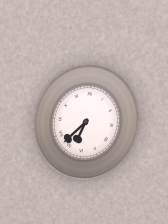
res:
h=6 m=37
